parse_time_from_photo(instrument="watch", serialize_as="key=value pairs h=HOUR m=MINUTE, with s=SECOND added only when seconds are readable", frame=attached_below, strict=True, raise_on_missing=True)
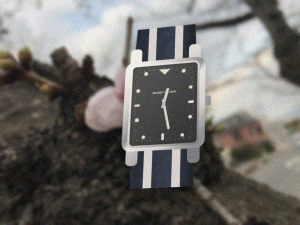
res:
h=12 m=28
